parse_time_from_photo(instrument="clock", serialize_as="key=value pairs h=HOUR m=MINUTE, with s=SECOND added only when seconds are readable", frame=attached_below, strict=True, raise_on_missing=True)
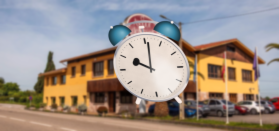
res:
h=10 m=1
